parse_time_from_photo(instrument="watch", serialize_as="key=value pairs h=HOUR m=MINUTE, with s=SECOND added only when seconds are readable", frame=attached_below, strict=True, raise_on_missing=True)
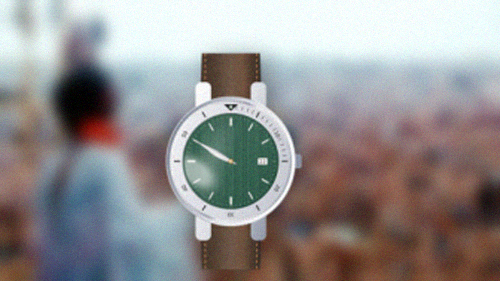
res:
h=9 m=50
